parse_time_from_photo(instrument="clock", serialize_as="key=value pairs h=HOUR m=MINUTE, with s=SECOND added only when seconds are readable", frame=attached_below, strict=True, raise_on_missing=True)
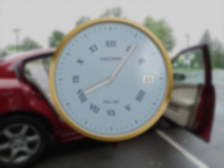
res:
h=8 m=6
